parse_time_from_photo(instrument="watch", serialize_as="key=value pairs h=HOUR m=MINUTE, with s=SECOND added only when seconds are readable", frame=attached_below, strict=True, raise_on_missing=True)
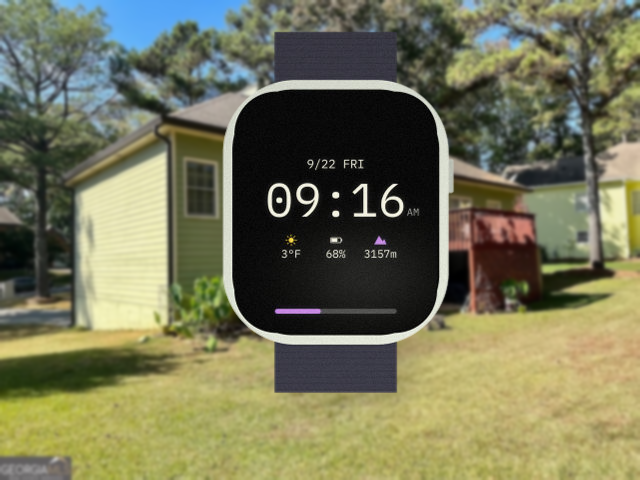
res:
h=9 m=16
